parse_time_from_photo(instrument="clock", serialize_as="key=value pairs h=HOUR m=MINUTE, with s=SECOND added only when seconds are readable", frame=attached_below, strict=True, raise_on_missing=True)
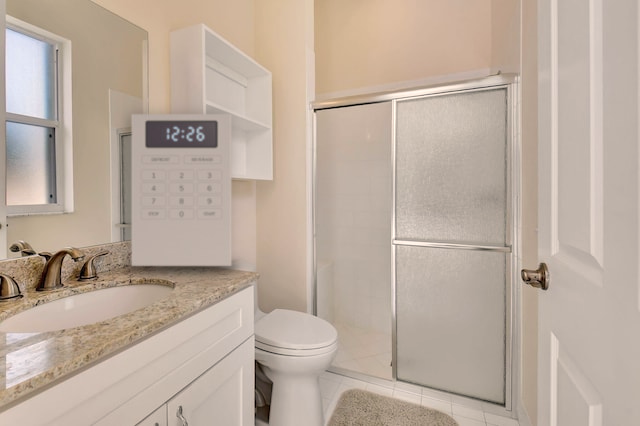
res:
h=12 m=26
